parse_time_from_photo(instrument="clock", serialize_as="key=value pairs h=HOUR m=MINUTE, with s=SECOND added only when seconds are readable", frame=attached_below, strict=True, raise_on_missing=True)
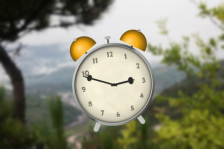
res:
h=2 m=49
